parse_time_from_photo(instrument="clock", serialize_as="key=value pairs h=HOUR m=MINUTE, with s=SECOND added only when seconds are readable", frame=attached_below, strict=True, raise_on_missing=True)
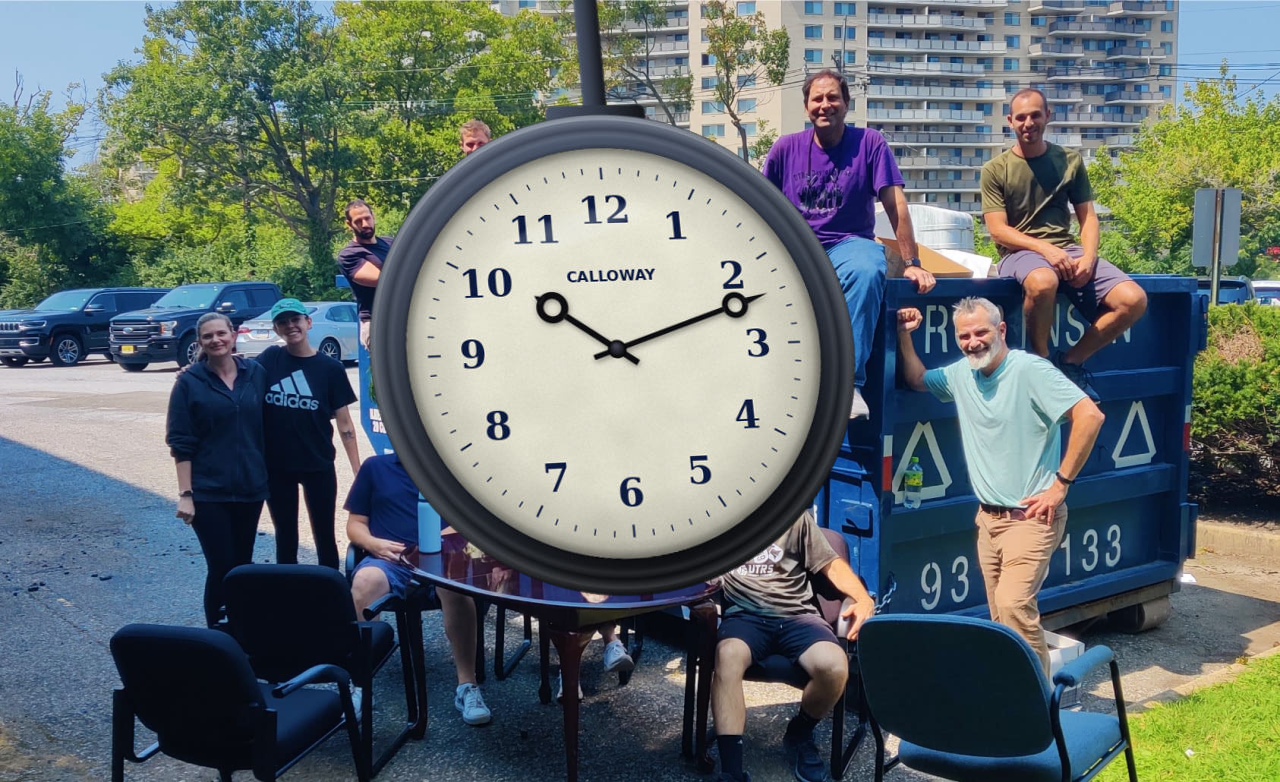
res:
h=10 m=12
